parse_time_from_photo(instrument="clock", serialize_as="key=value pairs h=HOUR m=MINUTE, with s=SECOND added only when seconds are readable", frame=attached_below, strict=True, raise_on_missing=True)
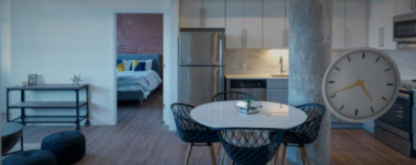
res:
h=4 m=41
